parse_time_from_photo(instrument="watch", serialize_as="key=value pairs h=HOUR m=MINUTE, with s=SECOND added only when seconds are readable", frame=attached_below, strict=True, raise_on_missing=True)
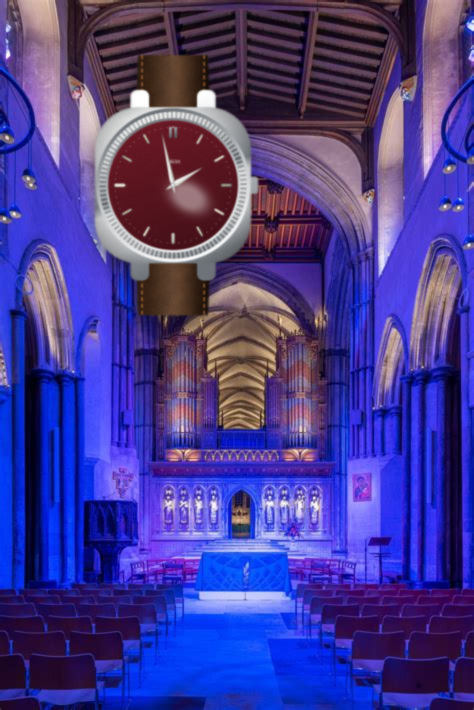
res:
h=1 m=58
